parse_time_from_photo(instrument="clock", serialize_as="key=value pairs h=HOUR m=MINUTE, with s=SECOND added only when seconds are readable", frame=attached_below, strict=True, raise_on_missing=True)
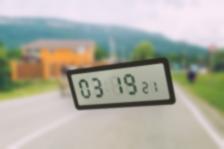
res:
h=3 m=19 s=21
